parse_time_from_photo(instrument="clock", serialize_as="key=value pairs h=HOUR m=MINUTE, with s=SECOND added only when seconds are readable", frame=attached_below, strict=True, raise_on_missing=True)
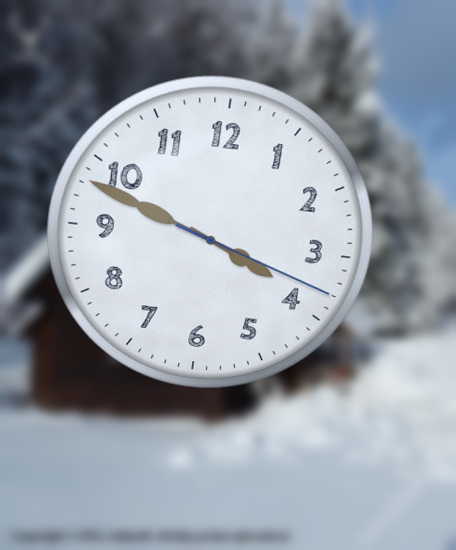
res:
h=3 m=48 s=18
